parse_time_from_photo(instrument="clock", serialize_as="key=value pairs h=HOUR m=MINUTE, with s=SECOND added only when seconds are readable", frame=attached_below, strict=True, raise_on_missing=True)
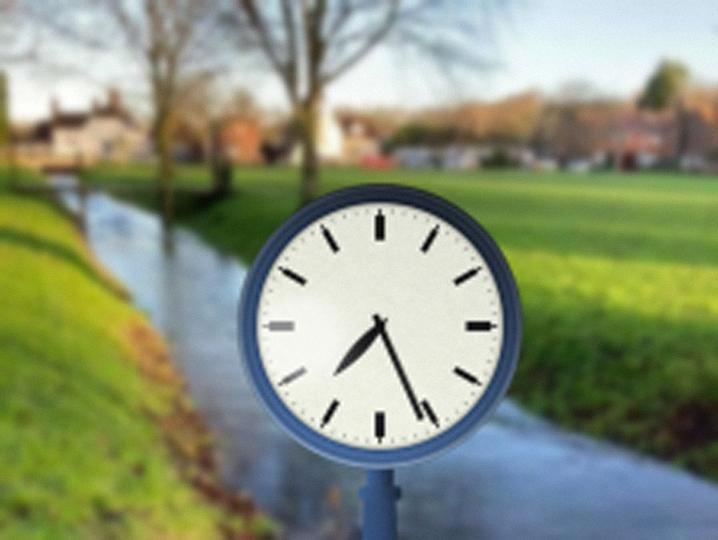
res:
h=7 m=26
